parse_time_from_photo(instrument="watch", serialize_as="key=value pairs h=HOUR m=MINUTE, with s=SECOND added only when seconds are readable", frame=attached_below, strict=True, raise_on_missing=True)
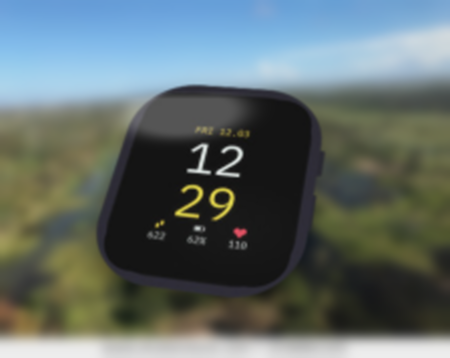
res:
h=12 m=29
